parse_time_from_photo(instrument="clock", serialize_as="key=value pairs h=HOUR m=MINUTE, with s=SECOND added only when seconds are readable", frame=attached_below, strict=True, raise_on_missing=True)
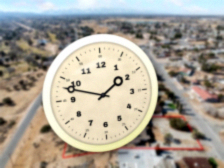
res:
h=1 m=48
